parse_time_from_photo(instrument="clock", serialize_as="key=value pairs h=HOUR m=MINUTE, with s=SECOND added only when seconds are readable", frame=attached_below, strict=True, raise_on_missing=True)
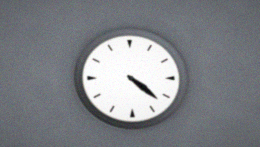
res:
h=4 m=22
